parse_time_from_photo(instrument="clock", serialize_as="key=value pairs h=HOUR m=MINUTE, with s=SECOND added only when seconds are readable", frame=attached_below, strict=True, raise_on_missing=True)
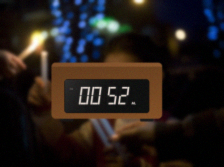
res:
h=0 m=52
